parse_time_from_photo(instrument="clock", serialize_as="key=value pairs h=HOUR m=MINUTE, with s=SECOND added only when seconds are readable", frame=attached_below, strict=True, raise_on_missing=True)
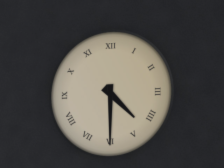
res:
h=4 m=30
